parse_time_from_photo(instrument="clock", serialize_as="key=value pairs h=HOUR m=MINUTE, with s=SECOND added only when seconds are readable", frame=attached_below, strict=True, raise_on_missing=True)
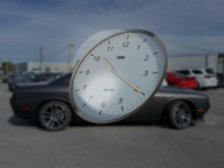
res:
h=10 m=20
